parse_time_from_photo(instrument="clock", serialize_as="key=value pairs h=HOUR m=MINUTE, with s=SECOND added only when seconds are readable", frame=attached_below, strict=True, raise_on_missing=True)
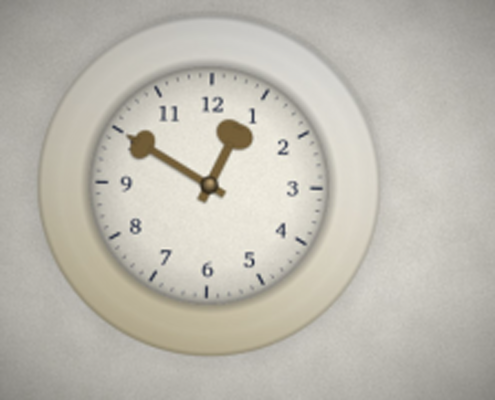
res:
h=12 m=50
